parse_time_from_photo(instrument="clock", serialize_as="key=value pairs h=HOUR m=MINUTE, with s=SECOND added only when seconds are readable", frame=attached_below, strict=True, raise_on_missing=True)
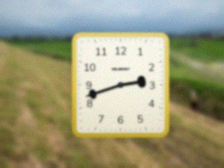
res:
h=2 m=42
